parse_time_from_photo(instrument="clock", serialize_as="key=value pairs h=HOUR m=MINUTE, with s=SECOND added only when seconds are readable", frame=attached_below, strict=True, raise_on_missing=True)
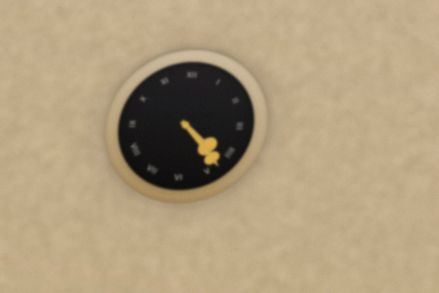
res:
h=4 m=23
